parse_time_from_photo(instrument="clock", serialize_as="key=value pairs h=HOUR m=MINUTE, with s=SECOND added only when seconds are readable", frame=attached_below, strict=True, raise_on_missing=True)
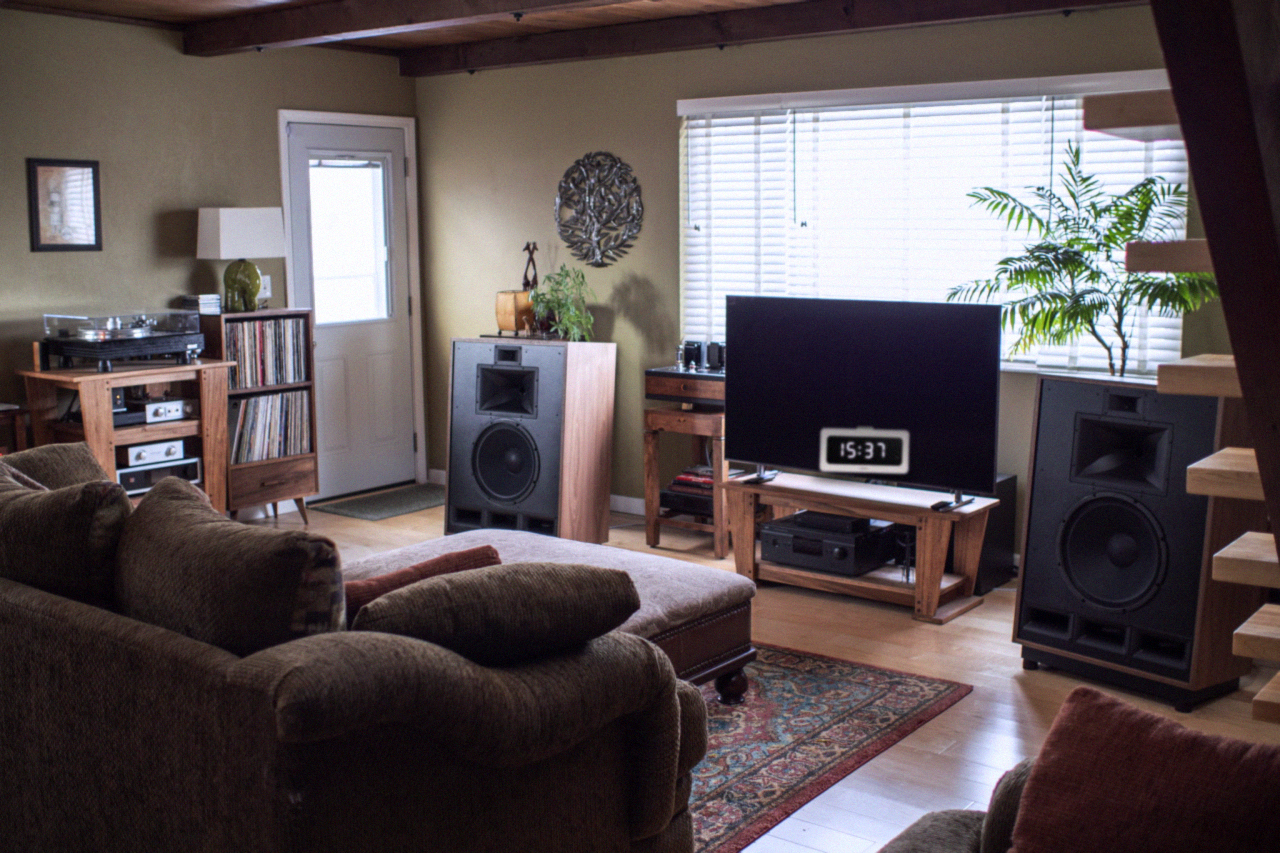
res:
h=15 m=37
